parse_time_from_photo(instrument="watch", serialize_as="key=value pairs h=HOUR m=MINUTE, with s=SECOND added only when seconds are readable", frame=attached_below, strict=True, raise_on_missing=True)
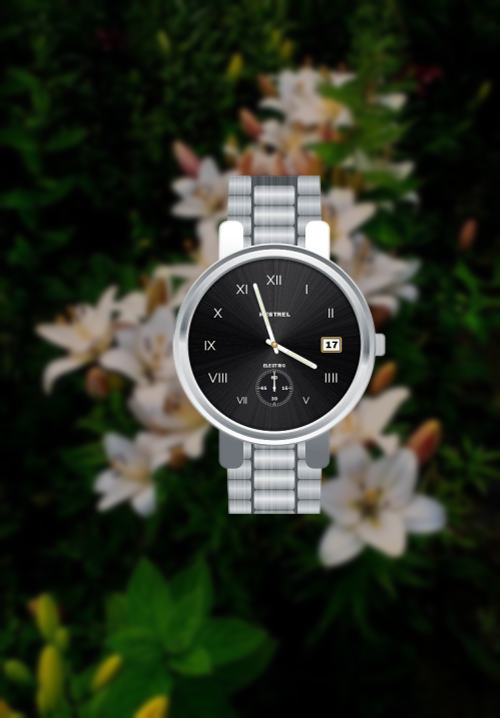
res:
h=3 m=57
